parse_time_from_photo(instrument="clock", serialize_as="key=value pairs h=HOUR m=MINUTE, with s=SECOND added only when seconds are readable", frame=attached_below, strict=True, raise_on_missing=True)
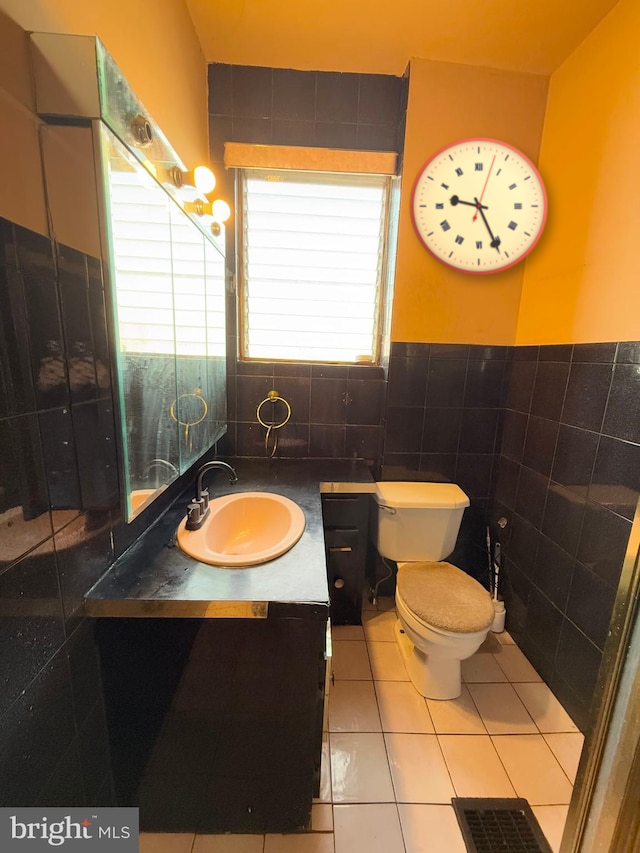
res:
h=9 m=26 s=3
